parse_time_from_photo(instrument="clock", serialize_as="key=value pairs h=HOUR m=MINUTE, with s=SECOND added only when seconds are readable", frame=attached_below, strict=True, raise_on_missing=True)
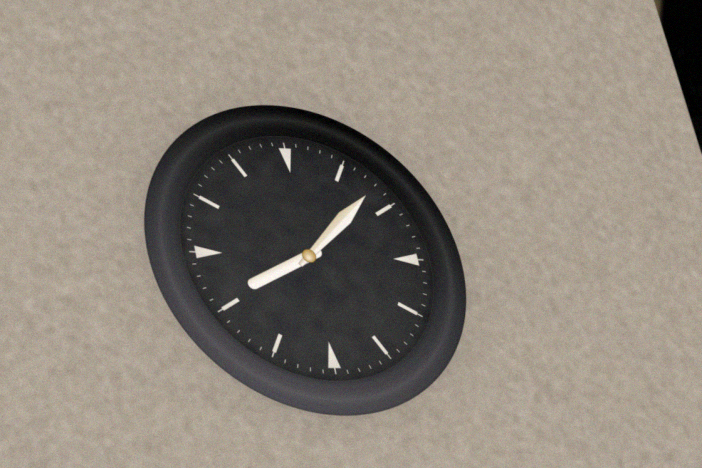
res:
h=8 m=8
